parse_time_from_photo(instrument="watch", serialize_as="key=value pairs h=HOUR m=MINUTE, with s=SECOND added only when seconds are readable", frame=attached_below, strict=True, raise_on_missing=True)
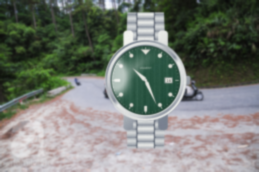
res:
h=10 m=26
